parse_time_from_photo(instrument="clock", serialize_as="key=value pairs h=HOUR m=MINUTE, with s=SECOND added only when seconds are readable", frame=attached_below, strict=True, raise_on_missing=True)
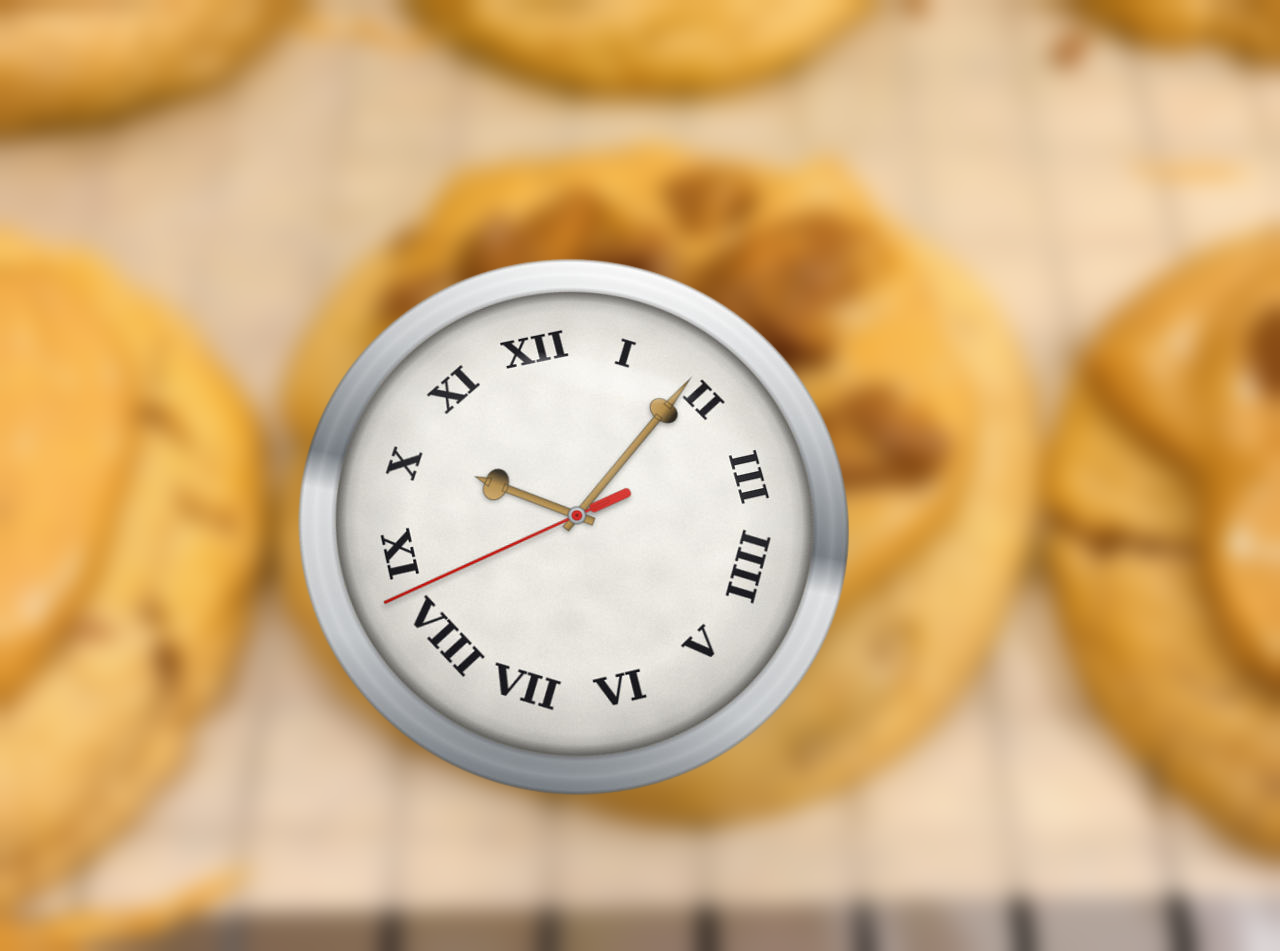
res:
h=10 m=8 s=43
